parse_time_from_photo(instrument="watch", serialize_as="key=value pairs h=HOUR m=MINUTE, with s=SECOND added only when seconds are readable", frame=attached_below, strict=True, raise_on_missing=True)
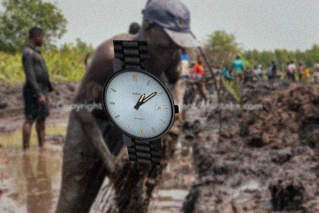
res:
h=1 m=9
